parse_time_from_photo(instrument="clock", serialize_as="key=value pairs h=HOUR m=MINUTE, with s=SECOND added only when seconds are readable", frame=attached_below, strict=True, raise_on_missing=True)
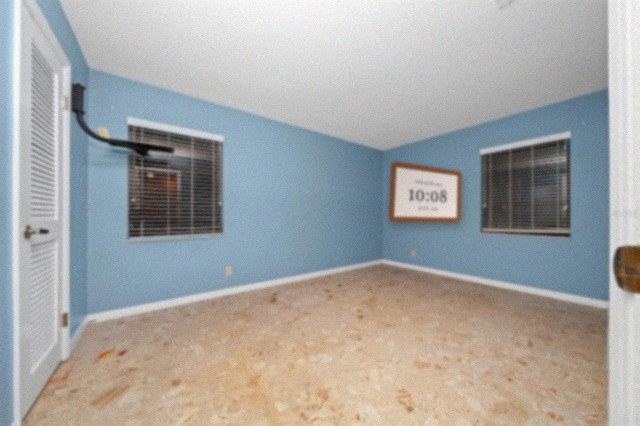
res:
h=10 m=8
